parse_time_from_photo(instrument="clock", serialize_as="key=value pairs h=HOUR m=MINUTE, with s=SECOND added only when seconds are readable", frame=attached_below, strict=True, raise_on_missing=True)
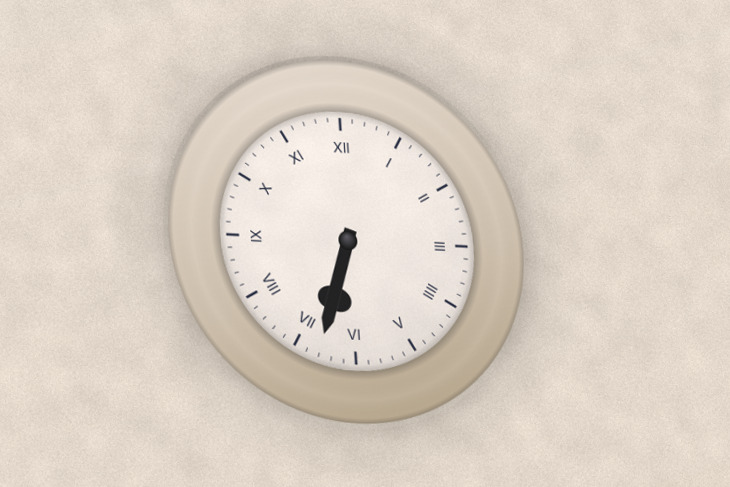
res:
h=6 m=33
